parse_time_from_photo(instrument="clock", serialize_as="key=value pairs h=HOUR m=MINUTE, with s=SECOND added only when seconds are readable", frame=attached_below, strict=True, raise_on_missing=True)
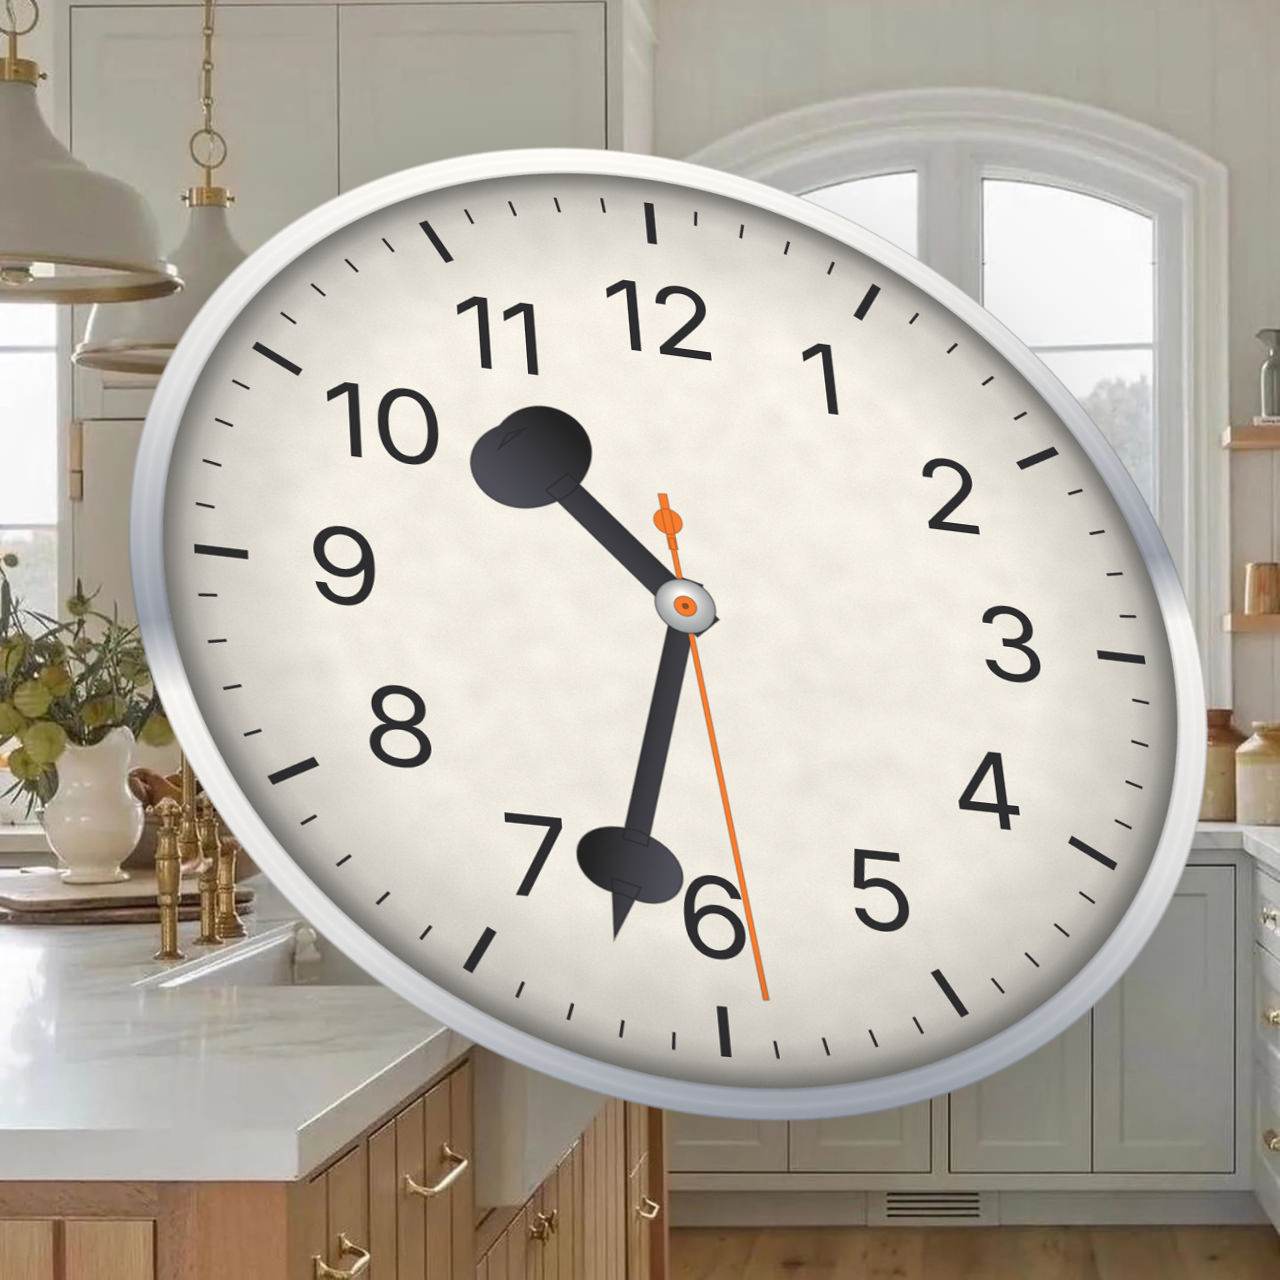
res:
h=10 m=32 s=29
